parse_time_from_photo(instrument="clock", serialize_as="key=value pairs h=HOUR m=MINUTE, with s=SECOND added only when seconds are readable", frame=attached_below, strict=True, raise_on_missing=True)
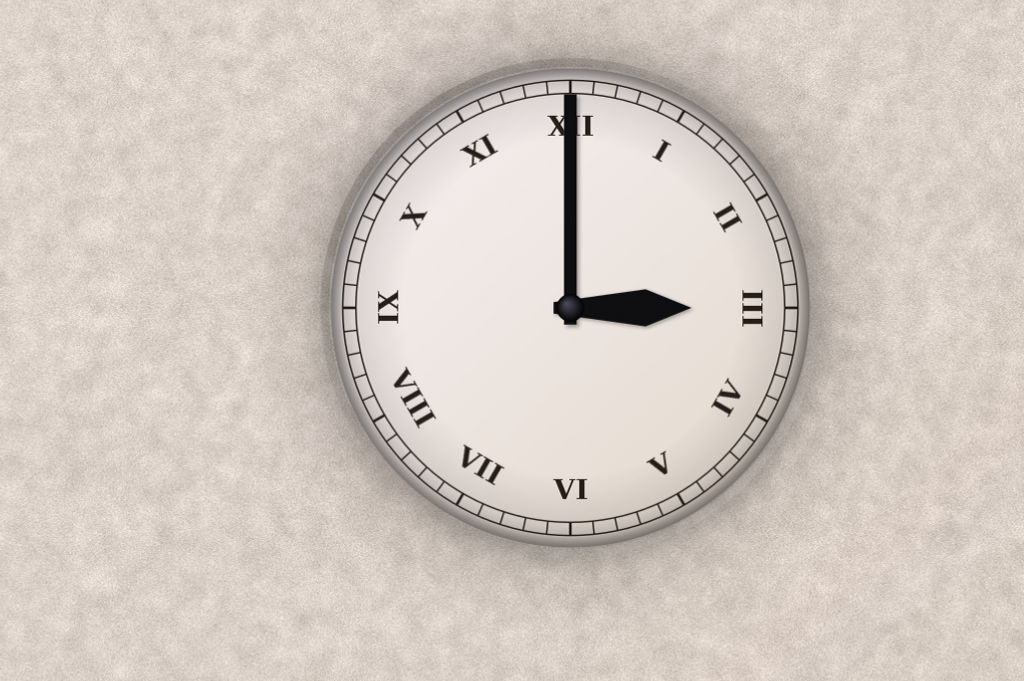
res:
h=3 m=0
